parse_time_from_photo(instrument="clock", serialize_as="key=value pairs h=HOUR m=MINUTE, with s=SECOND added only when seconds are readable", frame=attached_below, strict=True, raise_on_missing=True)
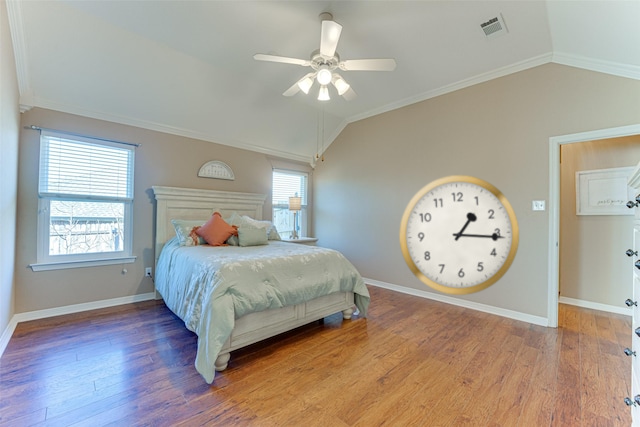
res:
h=1 m=16
